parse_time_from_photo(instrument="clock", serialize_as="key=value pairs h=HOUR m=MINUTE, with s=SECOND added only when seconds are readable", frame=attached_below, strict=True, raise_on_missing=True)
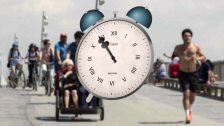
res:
h=10 m=54
